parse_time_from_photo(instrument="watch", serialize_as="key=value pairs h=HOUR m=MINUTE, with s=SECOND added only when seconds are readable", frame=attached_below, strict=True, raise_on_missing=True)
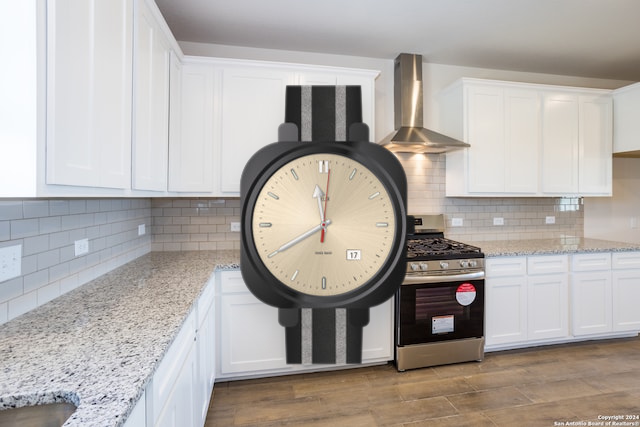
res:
h=11 m=40 s=1
